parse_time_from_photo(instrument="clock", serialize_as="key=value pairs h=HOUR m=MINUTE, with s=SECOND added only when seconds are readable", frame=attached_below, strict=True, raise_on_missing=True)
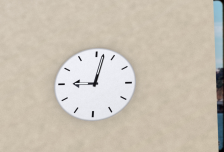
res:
h=9 m=2
